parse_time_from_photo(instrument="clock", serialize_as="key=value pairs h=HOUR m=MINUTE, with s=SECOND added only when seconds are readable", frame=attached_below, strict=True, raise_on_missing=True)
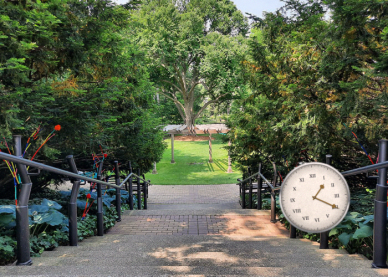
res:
h=1 m=20
